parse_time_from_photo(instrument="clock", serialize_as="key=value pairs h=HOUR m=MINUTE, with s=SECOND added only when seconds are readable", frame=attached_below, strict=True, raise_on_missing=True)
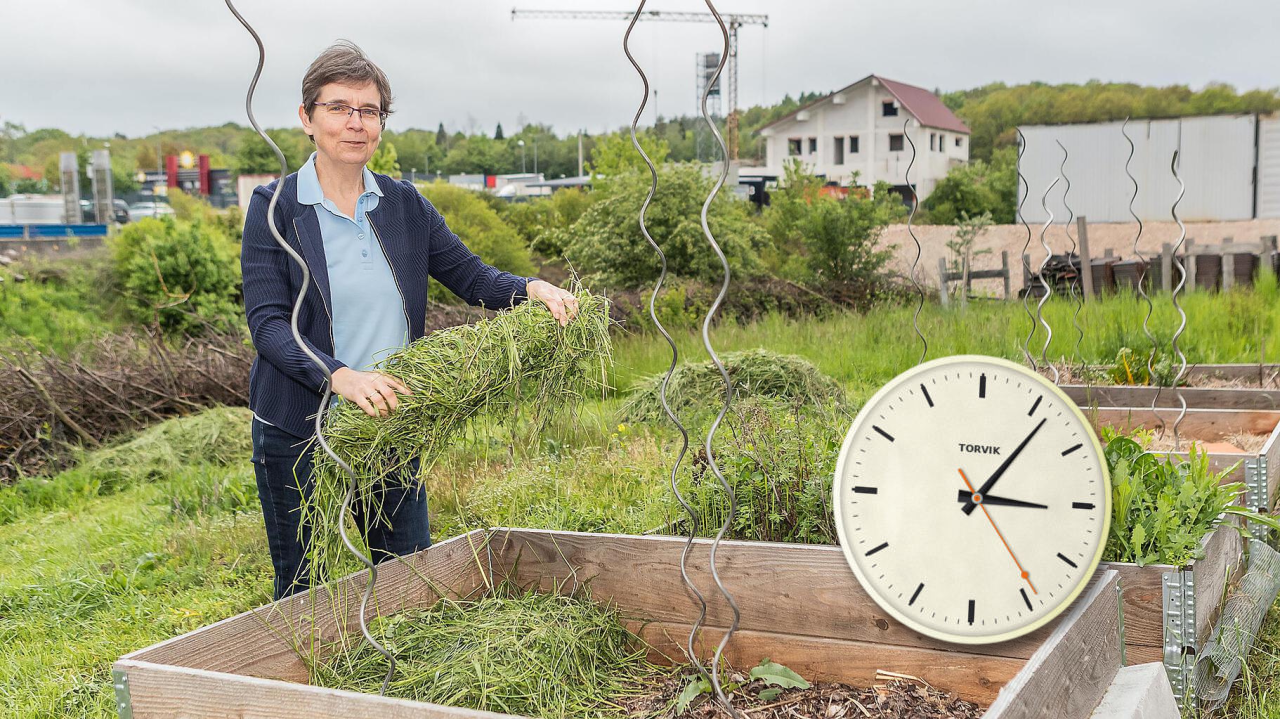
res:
h=3 m=6 s=24
